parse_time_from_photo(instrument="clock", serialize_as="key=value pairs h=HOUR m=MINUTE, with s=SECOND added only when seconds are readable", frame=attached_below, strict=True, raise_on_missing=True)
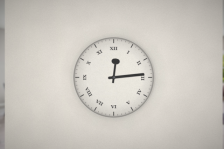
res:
h=12 m=14
